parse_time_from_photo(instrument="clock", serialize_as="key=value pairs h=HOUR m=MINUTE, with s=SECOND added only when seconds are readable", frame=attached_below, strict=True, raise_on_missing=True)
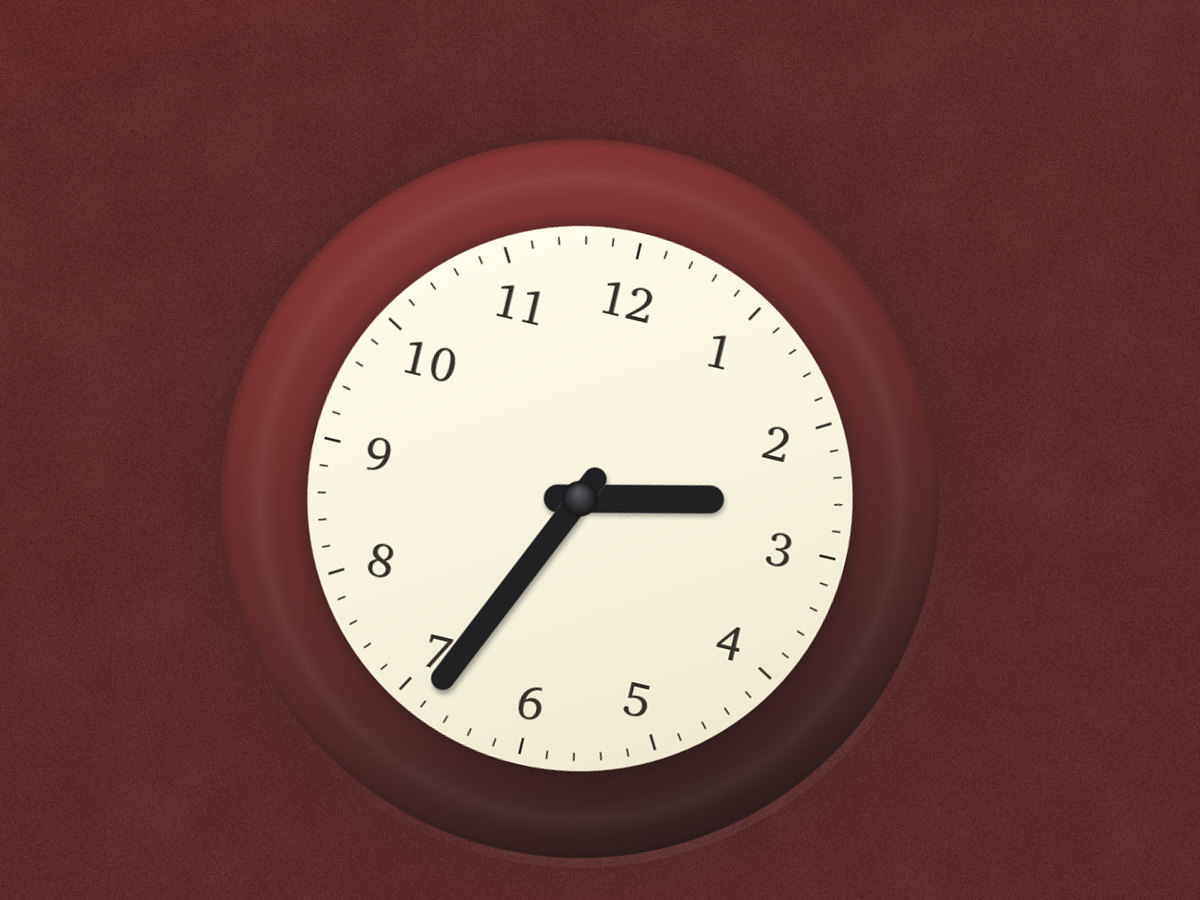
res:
h=2 m=34
